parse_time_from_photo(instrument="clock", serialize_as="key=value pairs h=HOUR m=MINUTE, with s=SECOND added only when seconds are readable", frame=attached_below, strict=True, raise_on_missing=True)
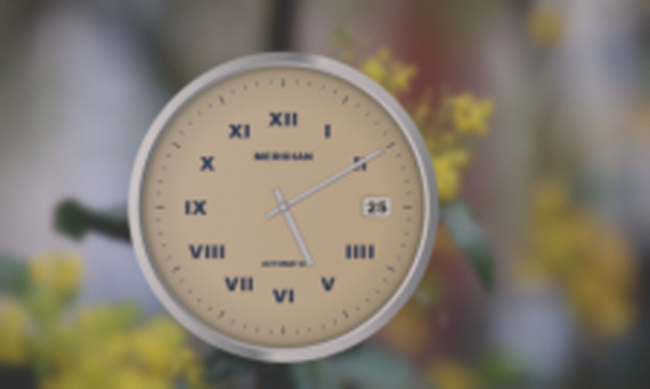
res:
h=5 m=10
